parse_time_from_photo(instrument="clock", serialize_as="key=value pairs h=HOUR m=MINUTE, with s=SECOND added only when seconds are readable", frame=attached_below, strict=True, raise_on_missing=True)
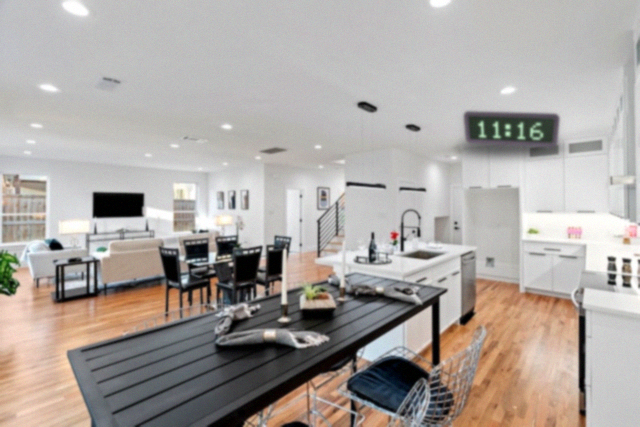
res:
h=11 m=16
